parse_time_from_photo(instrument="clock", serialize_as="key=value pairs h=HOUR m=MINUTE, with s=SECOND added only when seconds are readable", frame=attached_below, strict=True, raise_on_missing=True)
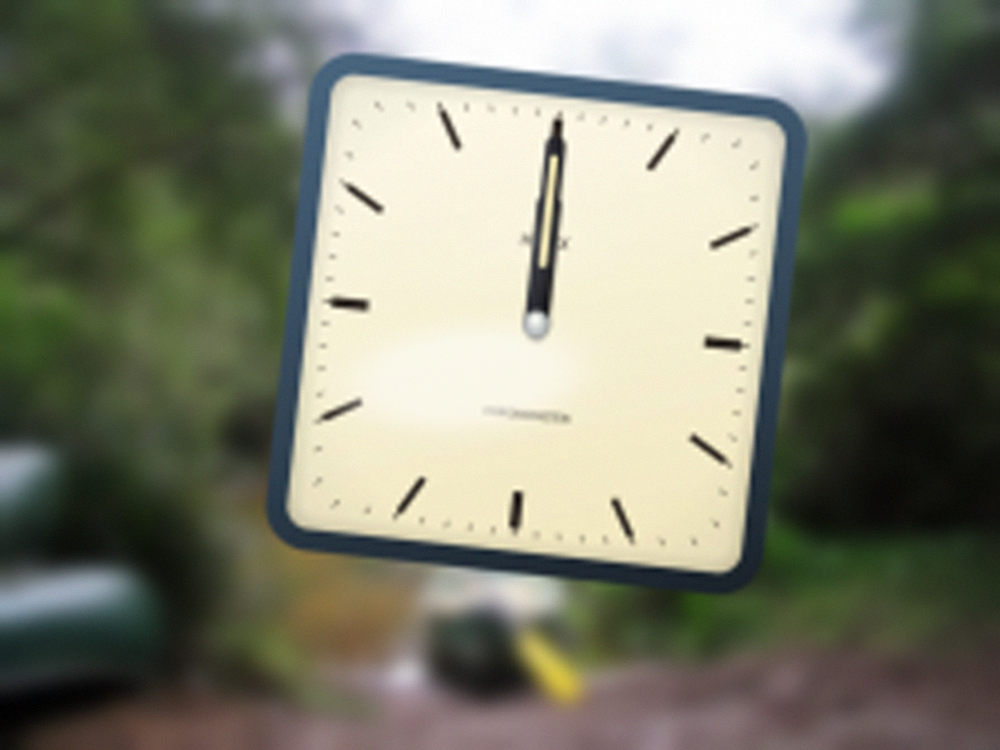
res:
h=12 m=0
